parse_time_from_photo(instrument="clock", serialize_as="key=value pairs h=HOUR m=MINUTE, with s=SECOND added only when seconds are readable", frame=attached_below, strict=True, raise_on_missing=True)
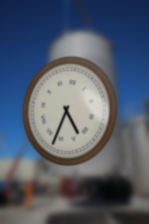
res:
h=4 m=32
